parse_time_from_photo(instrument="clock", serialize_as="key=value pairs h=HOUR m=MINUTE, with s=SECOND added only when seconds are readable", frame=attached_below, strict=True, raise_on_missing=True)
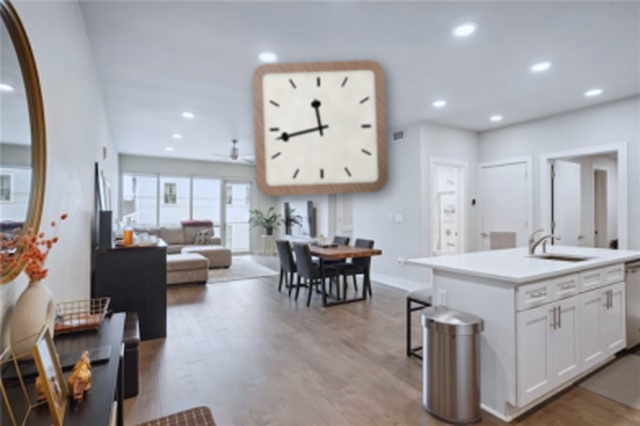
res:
h=11 m=43
